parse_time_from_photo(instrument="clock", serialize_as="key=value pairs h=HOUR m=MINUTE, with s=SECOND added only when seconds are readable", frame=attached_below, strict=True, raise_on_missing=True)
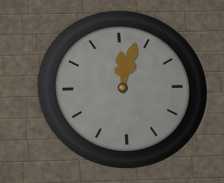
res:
h=12 m=3
